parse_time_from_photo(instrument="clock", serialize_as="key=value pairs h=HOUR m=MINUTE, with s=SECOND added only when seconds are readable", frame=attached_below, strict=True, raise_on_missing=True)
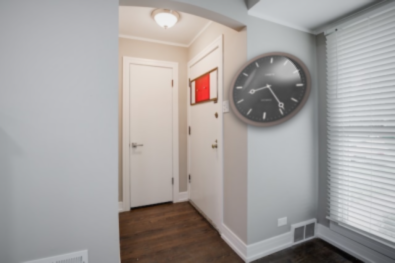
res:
h=8 m=24
